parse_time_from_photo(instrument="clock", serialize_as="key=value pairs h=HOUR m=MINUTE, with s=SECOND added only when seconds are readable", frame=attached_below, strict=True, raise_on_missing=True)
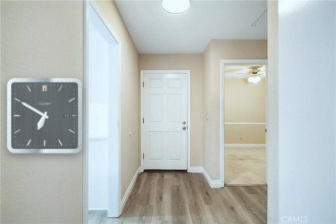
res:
h=6 m=50
